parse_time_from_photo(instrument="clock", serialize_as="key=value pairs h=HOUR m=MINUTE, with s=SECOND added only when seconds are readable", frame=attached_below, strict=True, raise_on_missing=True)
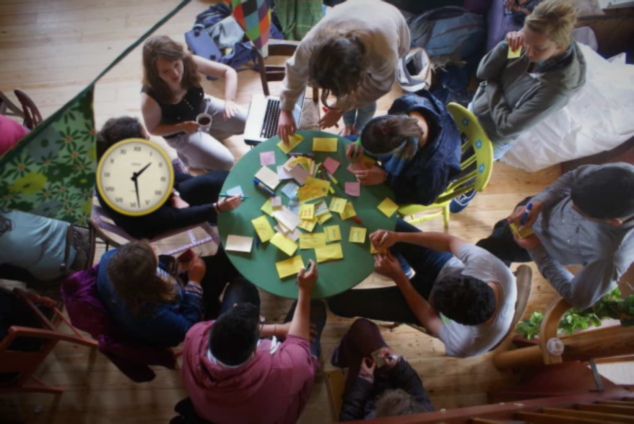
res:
h=1 m=28
